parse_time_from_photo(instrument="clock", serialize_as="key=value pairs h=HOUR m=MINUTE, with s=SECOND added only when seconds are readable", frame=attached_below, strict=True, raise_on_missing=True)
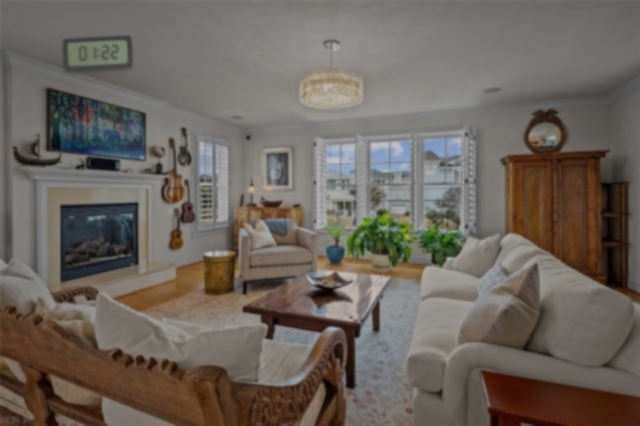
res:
h=1 m=22
